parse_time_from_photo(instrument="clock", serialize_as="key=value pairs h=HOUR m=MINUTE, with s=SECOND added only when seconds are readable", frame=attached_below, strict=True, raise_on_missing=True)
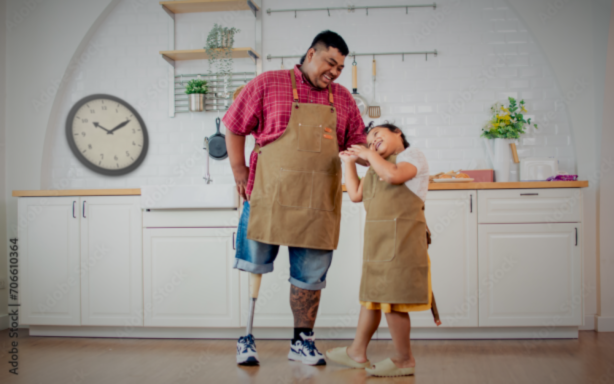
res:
h=10 m=11
